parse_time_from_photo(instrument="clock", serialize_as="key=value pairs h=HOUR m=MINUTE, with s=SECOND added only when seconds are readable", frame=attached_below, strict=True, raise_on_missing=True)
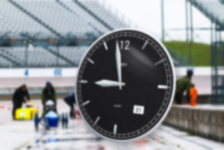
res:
h=8 m=58
